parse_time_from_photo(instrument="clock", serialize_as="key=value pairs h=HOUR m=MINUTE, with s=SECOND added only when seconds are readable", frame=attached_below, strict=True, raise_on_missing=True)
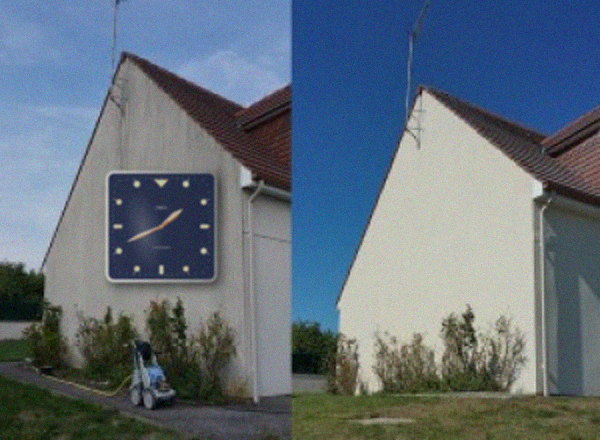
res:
h=1 m=41
